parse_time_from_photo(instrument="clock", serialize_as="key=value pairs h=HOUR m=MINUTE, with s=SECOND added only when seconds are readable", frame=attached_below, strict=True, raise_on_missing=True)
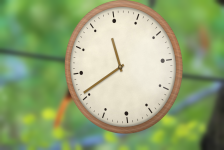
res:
h=11 m=41
